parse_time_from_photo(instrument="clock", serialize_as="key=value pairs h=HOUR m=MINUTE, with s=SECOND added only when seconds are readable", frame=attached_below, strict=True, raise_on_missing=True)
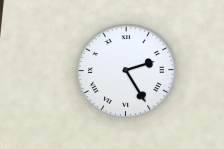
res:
h=2 m=25
